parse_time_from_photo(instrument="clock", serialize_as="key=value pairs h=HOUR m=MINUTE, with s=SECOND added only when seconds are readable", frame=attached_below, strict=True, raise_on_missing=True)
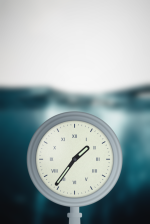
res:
h=1 m=36
